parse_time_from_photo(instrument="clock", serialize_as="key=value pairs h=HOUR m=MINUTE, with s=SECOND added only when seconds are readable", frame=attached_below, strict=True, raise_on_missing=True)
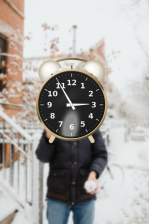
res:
h=2 m=55
